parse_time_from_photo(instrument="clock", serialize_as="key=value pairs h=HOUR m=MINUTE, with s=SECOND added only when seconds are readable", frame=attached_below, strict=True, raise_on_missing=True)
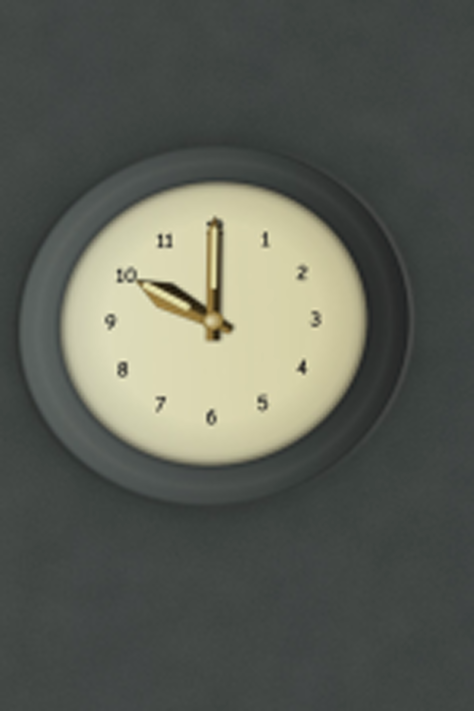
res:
h=10 m=0
